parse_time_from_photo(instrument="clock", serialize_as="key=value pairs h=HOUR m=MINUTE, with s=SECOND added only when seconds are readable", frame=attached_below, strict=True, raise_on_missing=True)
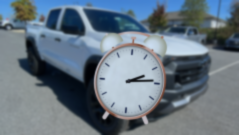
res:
h=2 m=14
